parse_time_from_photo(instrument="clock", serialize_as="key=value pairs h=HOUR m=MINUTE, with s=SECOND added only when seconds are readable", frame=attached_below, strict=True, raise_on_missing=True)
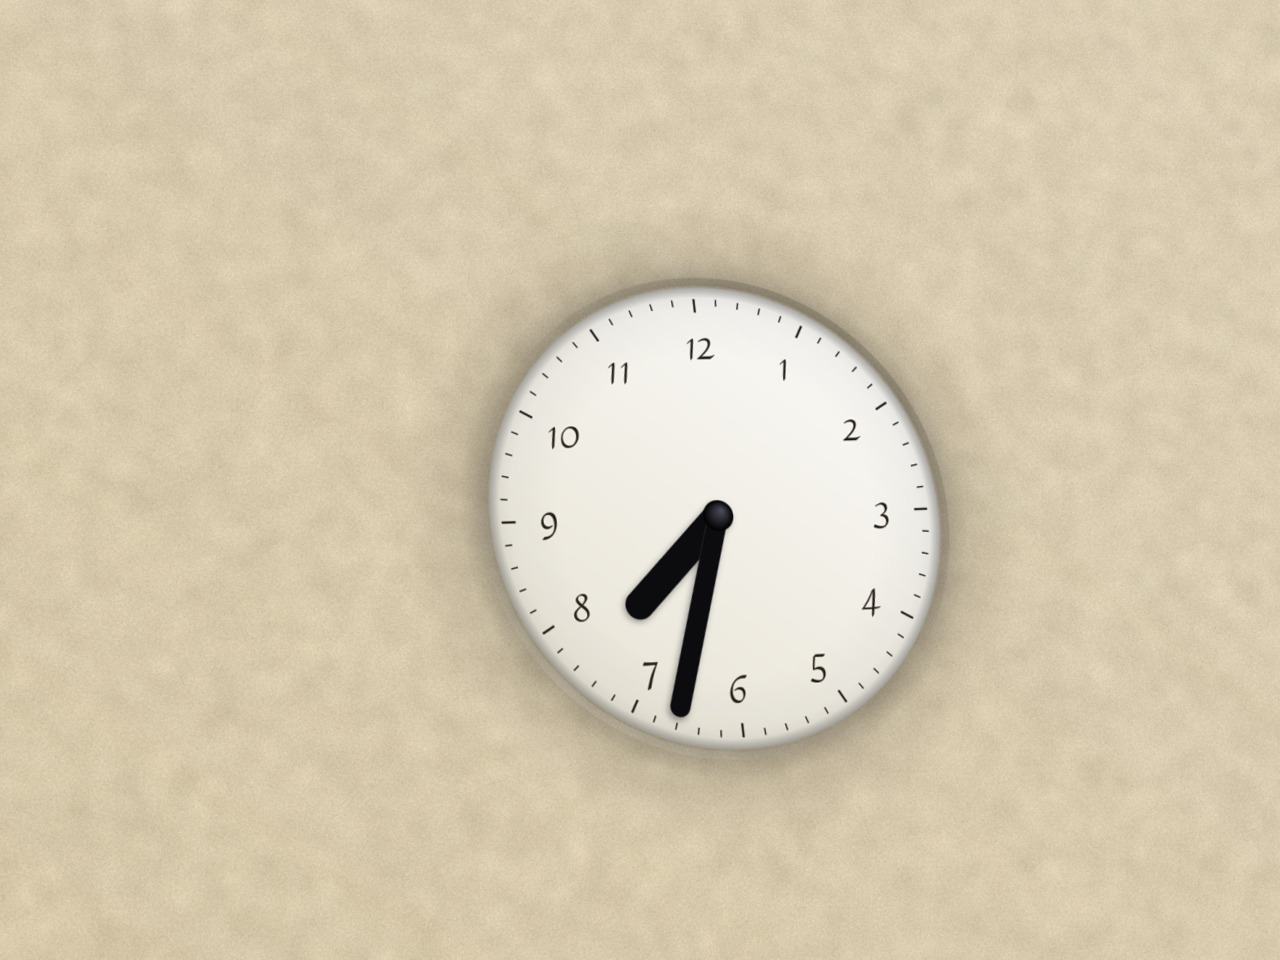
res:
h=7 m=33
